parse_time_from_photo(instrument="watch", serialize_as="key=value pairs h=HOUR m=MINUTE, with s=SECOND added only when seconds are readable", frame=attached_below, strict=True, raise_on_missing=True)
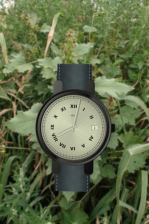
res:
h=8 m=2
